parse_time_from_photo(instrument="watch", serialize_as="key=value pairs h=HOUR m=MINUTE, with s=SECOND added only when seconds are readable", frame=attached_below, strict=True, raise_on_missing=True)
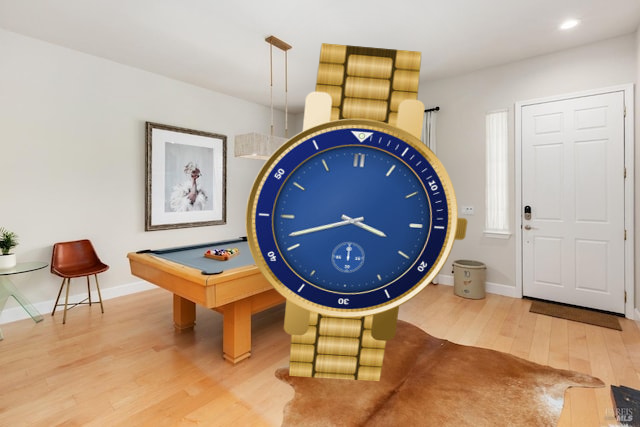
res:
h=3 m=42
